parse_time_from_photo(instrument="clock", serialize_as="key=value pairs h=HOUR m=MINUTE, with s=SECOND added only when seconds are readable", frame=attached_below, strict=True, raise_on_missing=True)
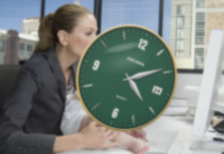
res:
h=4 m=9
